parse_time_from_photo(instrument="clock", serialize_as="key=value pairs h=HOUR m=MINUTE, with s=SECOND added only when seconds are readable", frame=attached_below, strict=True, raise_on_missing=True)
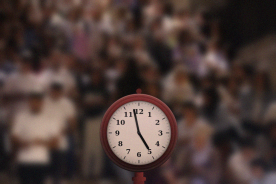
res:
h=4 m=58
